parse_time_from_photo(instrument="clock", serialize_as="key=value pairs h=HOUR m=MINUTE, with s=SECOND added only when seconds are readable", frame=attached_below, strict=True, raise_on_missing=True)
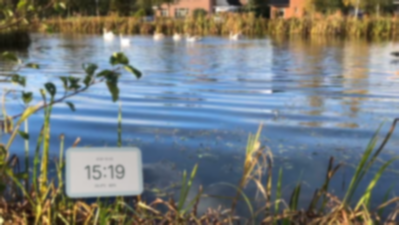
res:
h=15 m=19
